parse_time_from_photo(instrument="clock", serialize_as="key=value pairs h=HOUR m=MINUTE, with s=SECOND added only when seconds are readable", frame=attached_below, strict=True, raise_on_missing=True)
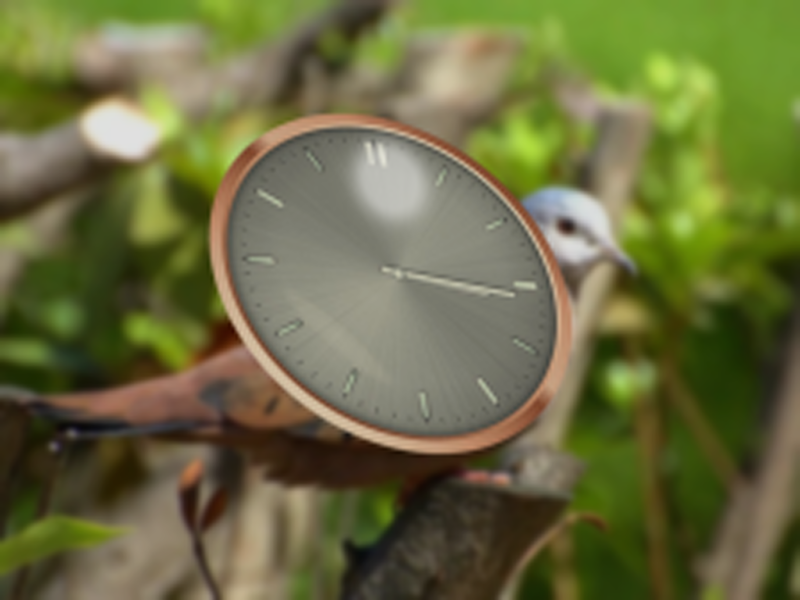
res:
h=3 m=16
